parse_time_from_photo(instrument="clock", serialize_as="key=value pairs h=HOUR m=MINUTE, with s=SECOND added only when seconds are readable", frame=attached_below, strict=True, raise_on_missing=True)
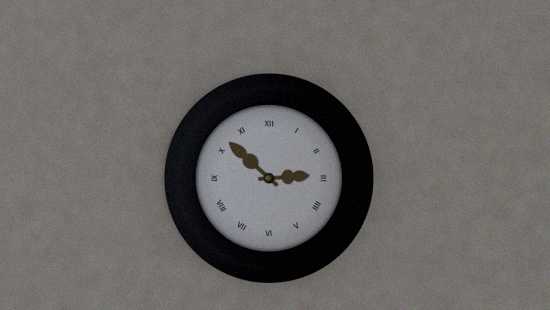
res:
h=2 m=52
